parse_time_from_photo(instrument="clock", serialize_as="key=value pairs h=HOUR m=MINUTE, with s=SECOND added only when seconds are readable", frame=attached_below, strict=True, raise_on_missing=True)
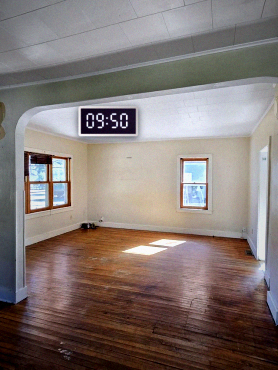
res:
h=9 m=50
